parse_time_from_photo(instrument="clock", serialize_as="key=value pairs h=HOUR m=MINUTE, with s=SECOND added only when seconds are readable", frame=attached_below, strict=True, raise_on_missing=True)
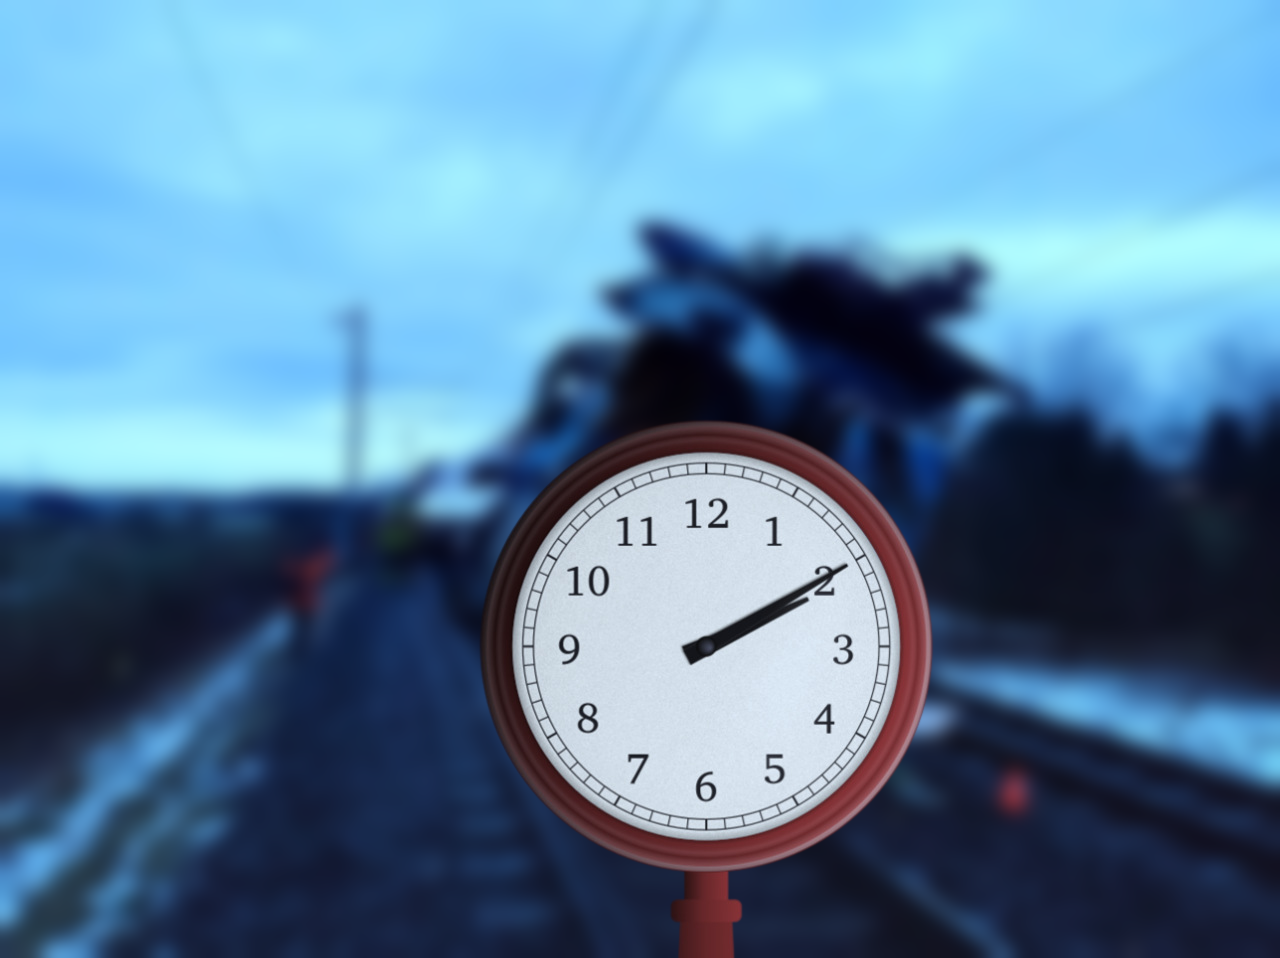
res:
h=2 m=10
